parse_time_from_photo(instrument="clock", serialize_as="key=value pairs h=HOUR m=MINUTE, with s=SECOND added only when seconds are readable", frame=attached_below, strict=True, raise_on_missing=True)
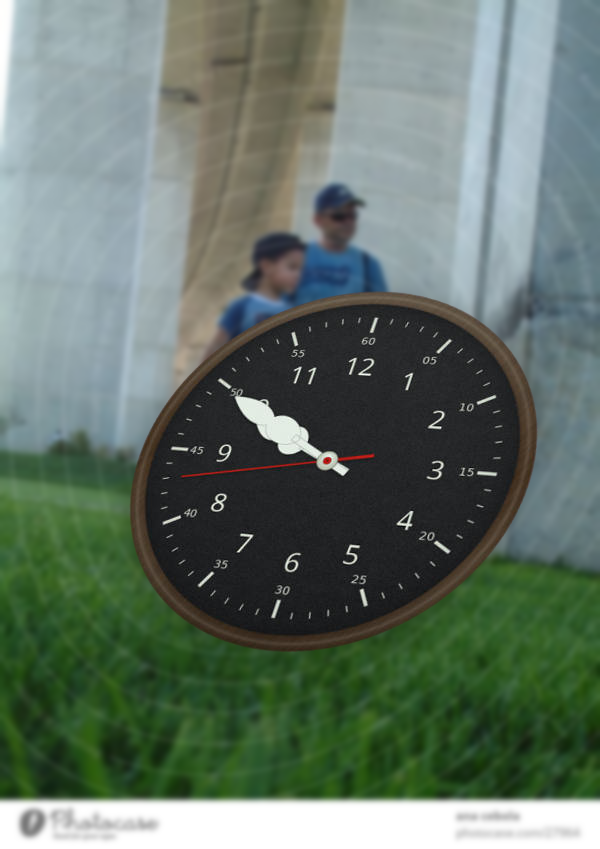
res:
h=9 m=49 s=43
